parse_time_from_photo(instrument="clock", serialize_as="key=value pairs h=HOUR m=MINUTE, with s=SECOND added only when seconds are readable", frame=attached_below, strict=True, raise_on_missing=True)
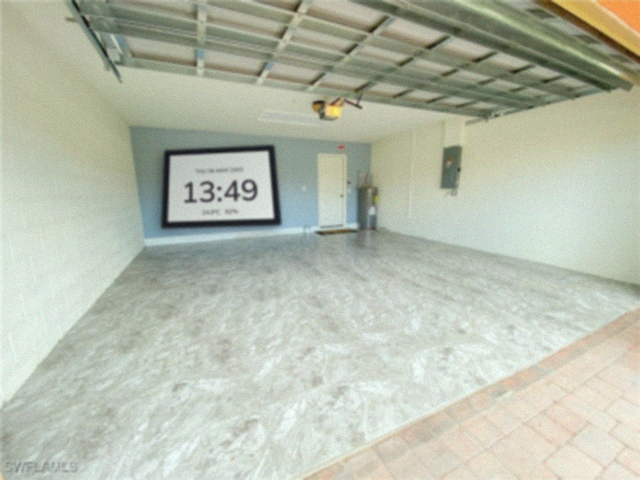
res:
h=13 m=49
